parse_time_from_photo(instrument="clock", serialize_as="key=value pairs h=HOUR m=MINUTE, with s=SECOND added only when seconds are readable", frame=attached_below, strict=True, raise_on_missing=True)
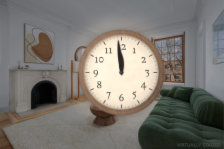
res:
h=11 m=59
